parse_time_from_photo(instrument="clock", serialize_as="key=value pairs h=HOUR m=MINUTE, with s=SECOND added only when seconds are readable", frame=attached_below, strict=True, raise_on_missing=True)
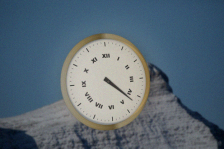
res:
h=4 m=22
